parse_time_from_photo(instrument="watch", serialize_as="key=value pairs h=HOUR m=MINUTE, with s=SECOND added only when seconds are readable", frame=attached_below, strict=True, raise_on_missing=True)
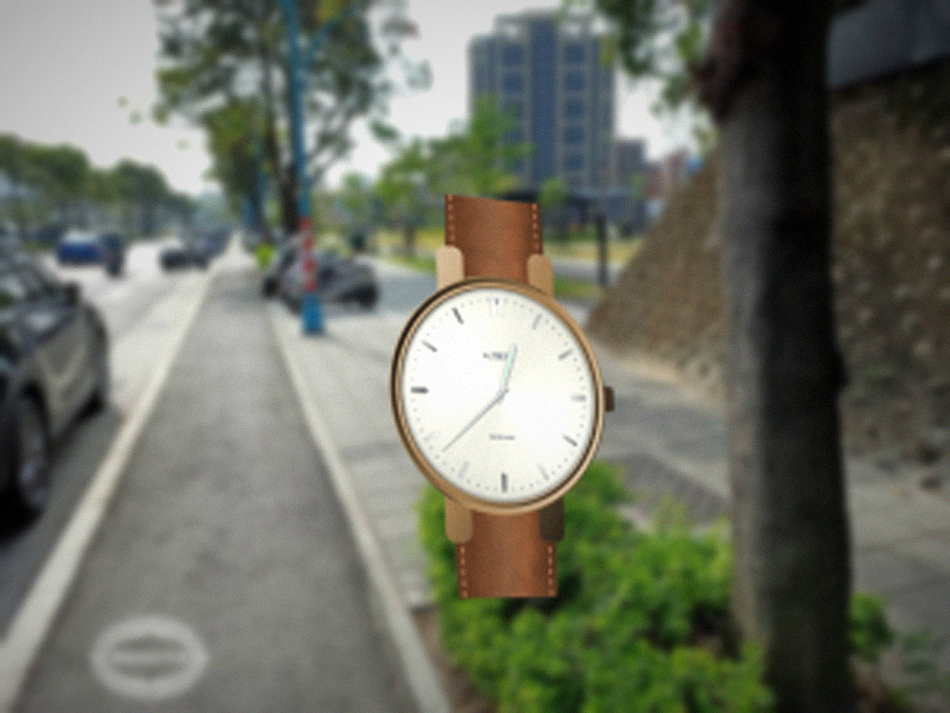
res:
h=12 m=38
